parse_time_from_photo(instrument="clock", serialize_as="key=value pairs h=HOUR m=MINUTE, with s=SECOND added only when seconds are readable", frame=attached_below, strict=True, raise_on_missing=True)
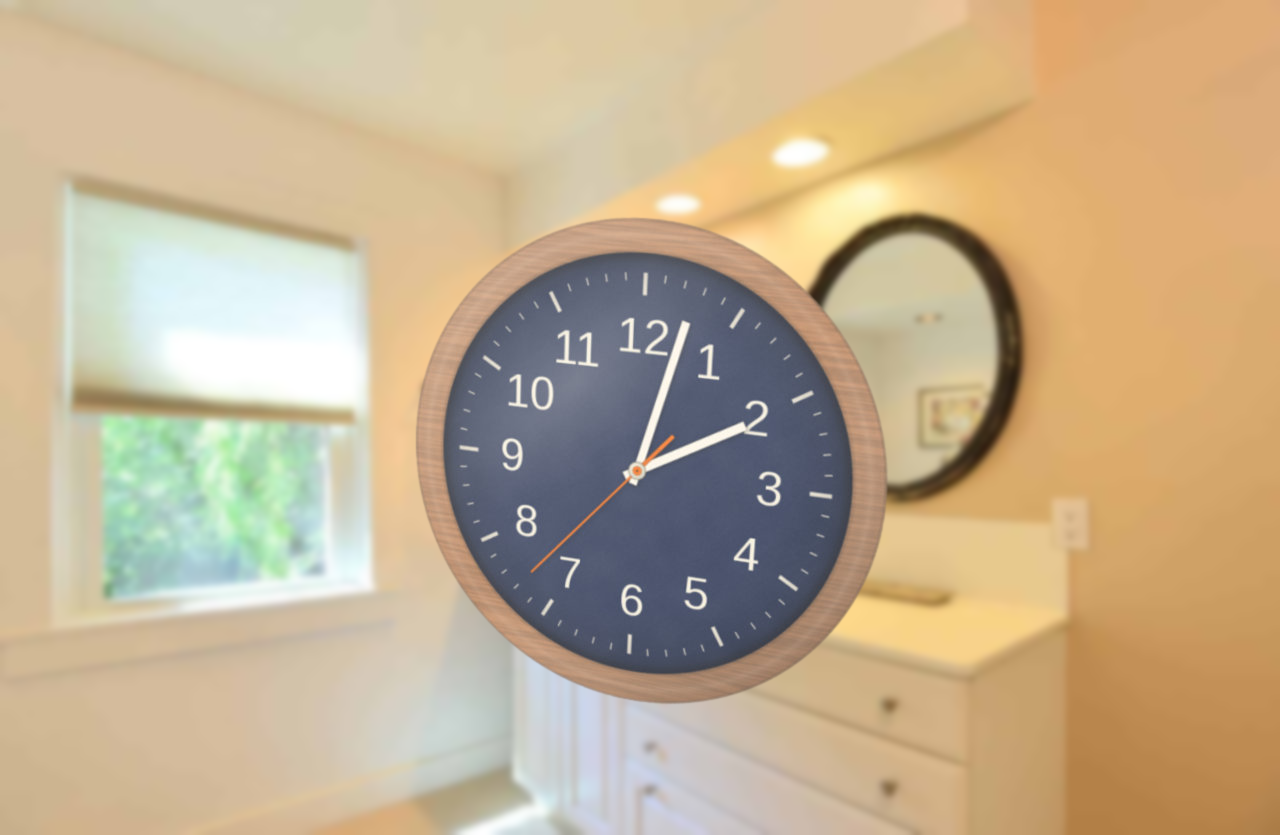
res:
h=2 m=2 s=37
